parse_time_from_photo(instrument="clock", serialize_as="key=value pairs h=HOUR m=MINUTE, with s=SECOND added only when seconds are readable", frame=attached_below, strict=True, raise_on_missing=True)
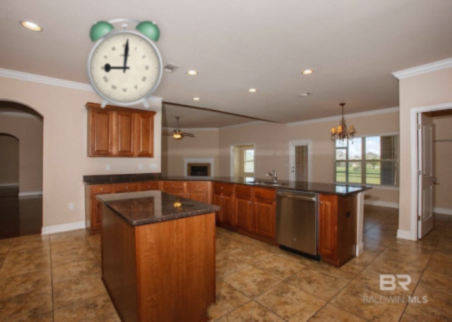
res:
h=9 m=1
